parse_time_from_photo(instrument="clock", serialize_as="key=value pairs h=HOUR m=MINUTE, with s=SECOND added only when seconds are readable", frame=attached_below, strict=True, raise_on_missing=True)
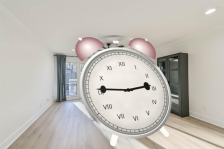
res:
h=2 m=46
